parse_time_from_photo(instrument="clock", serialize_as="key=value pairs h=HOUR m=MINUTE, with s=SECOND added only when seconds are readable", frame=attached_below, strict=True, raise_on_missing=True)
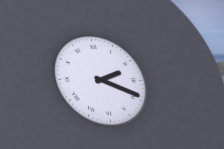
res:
h=2 m=19
